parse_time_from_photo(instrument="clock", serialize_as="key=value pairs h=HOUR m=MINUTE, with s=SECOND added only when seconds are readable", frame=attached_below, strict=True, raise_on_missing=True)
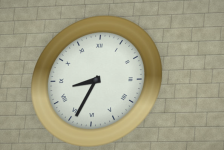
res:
h=8 m=34
